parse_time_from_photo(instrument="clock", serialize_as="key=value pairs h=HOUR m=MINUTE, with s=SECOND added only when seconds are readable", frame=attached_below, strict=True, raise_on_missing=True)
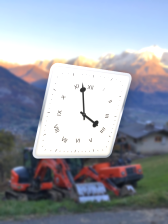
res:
h=3 m=57
